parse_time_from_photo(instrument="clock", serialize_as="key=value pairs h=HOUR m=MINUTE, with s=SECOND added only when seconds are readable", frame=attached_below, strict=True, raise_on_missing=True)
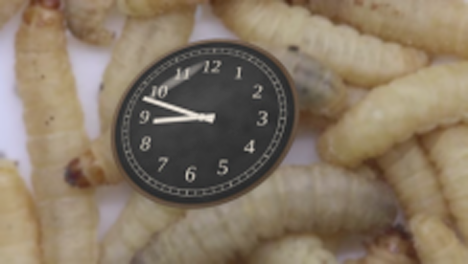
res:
h=8 m=48
